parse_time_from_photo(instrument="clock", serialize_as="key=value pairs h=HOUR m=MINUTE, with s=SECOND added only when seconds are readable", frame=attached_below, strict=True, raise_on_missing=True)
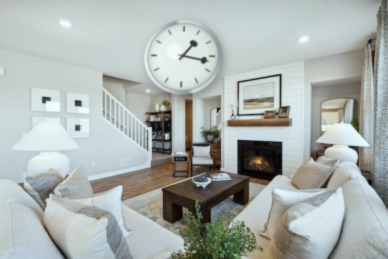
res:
h=1 m=17
